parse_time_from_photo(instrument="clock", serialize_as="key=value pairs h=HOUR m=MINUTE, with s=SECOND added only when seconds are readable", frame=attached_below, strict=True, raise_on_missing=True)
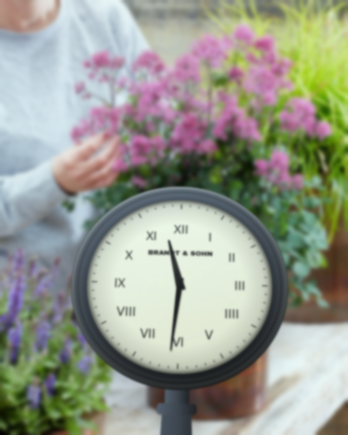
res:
h=11 m=31
